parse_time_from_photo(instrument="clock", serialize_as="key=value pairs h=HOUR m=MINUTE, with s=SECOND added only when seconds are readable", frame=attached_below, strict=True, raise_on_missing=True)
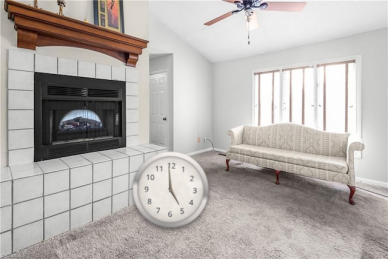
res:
h=4 m=59
